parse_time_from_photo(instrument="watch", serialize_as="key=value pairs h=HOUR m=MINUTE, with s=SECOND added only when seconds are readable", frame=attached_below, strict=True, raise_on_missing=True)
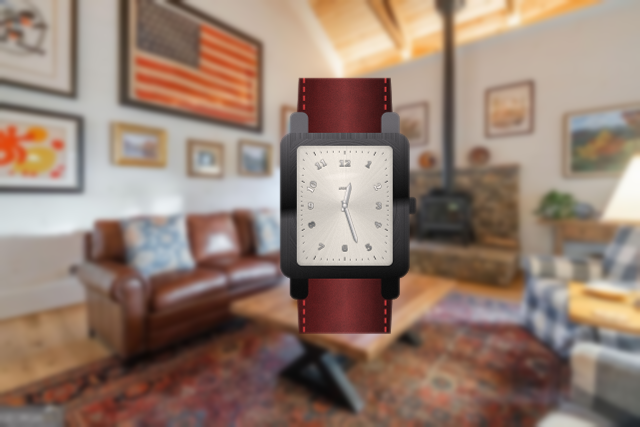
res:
h=12 m=27
